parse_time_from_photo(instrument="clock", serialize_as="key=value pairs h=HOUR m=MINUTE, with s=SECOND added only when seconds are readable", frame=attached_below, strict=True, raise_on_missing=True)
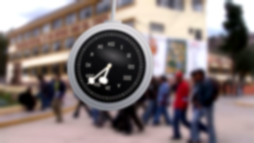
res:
h=6 m=38
